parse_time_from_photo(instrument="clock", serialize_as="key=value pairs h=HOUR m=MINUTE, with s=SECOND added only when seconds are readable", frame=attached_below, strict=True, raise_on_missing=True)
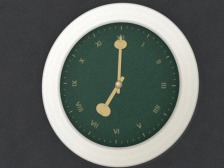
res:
h=7 m=0
